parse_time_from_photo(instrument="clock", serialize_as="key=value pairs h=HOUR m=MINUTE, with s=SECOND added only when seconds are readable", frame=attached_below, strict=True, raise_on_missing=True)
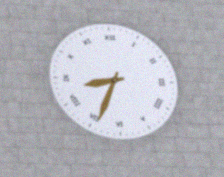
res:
h=8 m=34
